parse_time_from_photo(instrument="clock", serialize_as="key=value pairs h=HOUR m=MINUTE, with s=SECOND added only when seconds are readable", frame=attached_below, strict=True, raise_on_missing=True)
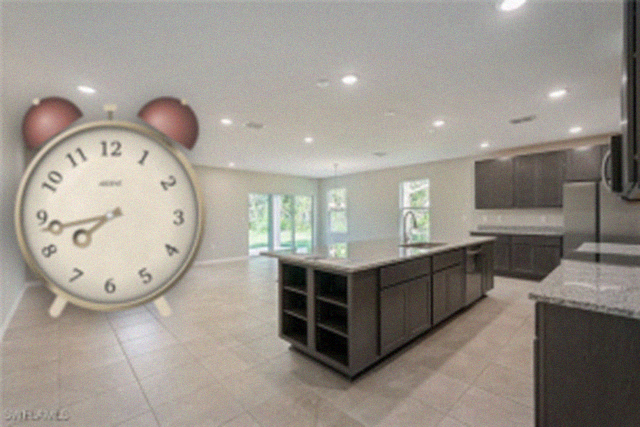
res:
h=7 m=43
